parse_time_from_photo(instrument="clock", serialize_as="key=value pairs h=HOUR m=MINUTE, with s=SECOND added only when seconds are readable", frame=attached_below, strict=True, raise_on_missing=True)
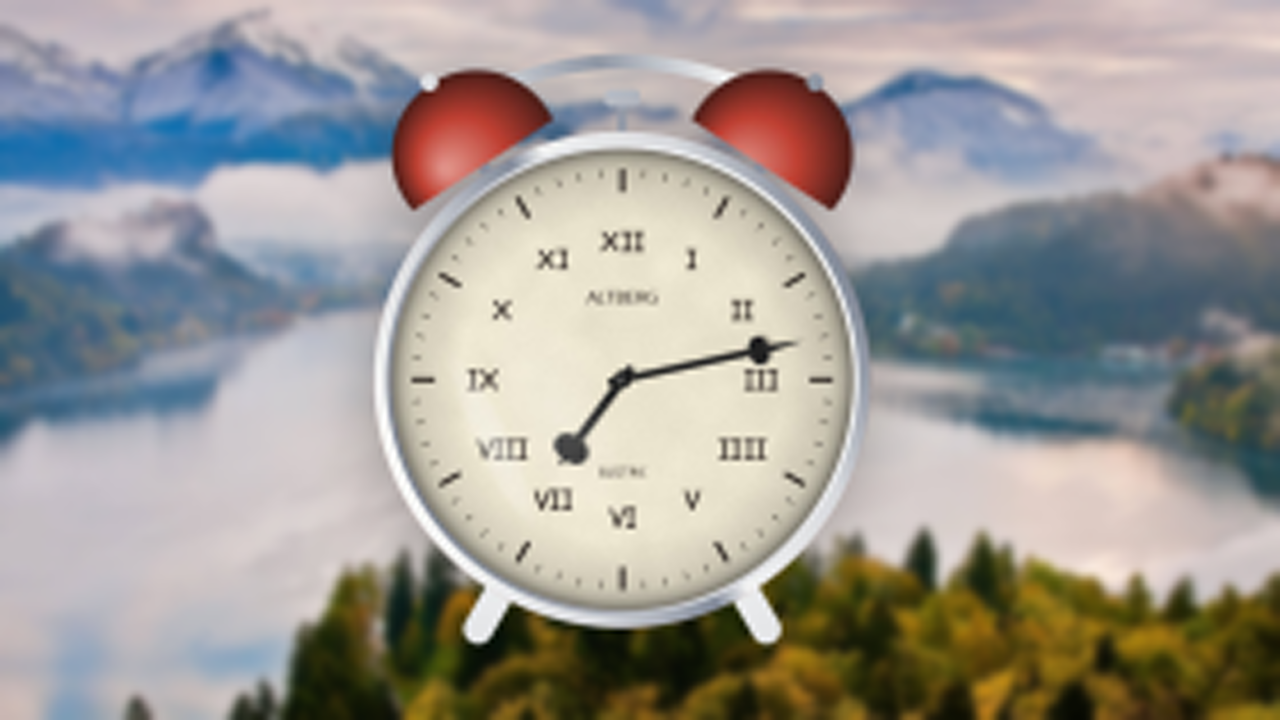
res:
h=7 m=13
